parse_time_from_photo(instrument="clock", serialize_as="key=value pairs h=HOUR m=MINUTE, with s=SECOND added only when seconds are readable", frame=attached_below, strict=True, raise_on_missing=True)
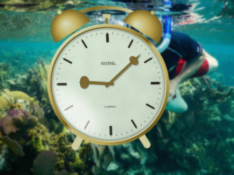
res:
h=9 m=8
